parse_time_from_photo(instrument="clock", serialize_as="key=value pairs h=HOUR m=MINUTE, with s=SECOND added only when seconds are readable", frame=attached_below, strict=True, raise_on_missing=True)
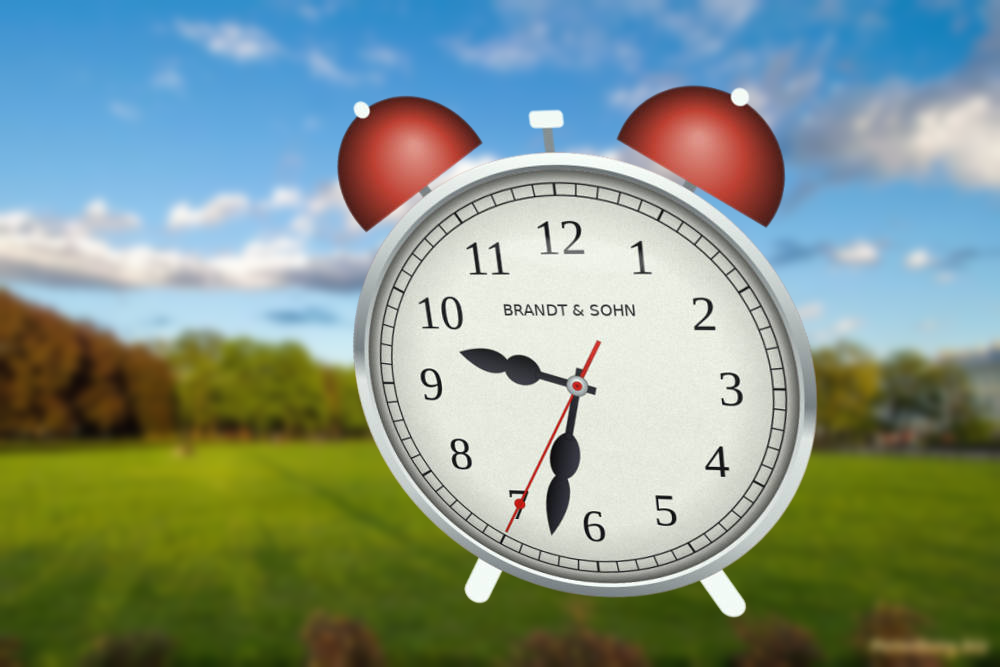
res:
h=9 m=32 s=35
